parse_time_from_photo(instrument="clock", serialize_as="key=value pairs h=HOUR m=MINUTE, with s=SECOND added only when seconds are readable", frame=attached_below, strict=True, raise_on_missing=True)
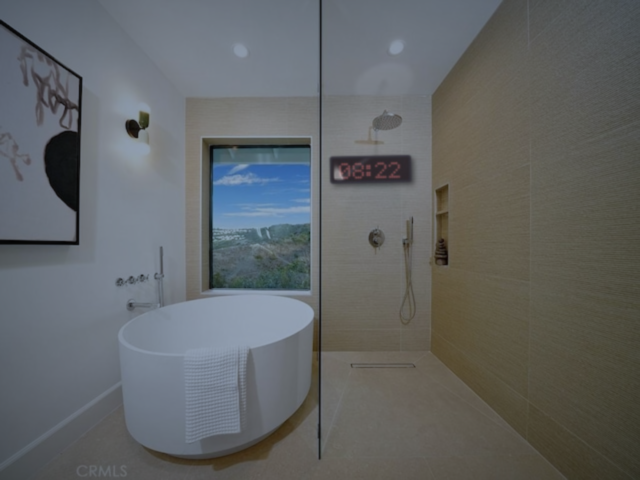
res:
h=8 m=22
